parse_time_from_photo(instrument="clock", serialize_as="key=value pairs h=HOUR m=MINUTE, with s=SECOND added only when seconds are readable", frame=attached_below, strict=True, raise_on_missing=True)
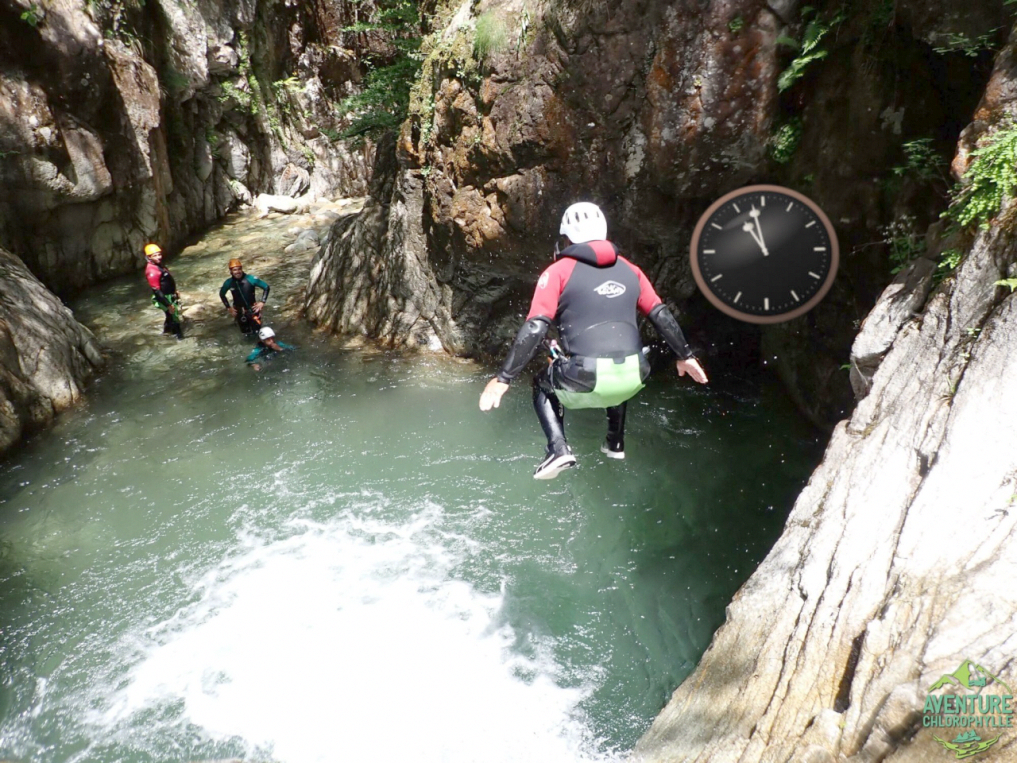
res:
h=10 m=58
